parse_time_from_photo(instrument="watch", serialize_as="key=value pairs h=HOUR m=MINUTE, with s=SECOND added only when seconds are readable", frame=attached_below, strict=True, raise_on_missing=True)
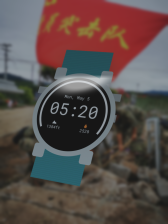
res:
h=5 m=20
